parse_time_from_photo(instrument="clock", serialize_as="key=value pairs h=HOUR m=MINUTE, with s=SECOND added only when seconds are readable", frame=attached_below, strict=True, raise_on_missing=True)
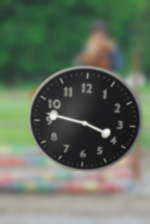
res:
h=3 m=47
